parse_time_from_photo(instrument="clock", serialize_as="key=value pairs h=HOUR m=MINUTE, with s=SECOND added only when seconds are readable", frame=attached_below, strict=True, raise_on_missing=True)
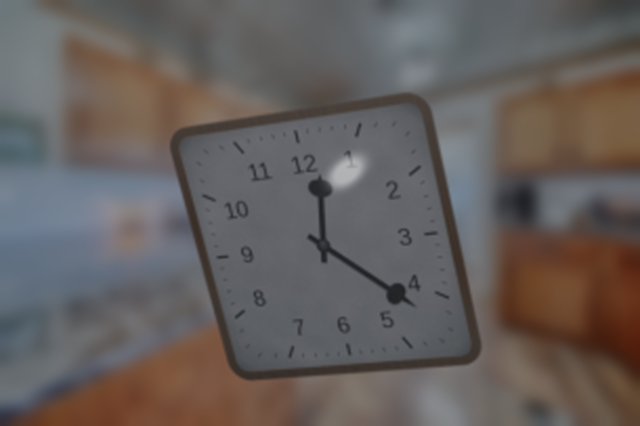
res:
h=12 m=22
